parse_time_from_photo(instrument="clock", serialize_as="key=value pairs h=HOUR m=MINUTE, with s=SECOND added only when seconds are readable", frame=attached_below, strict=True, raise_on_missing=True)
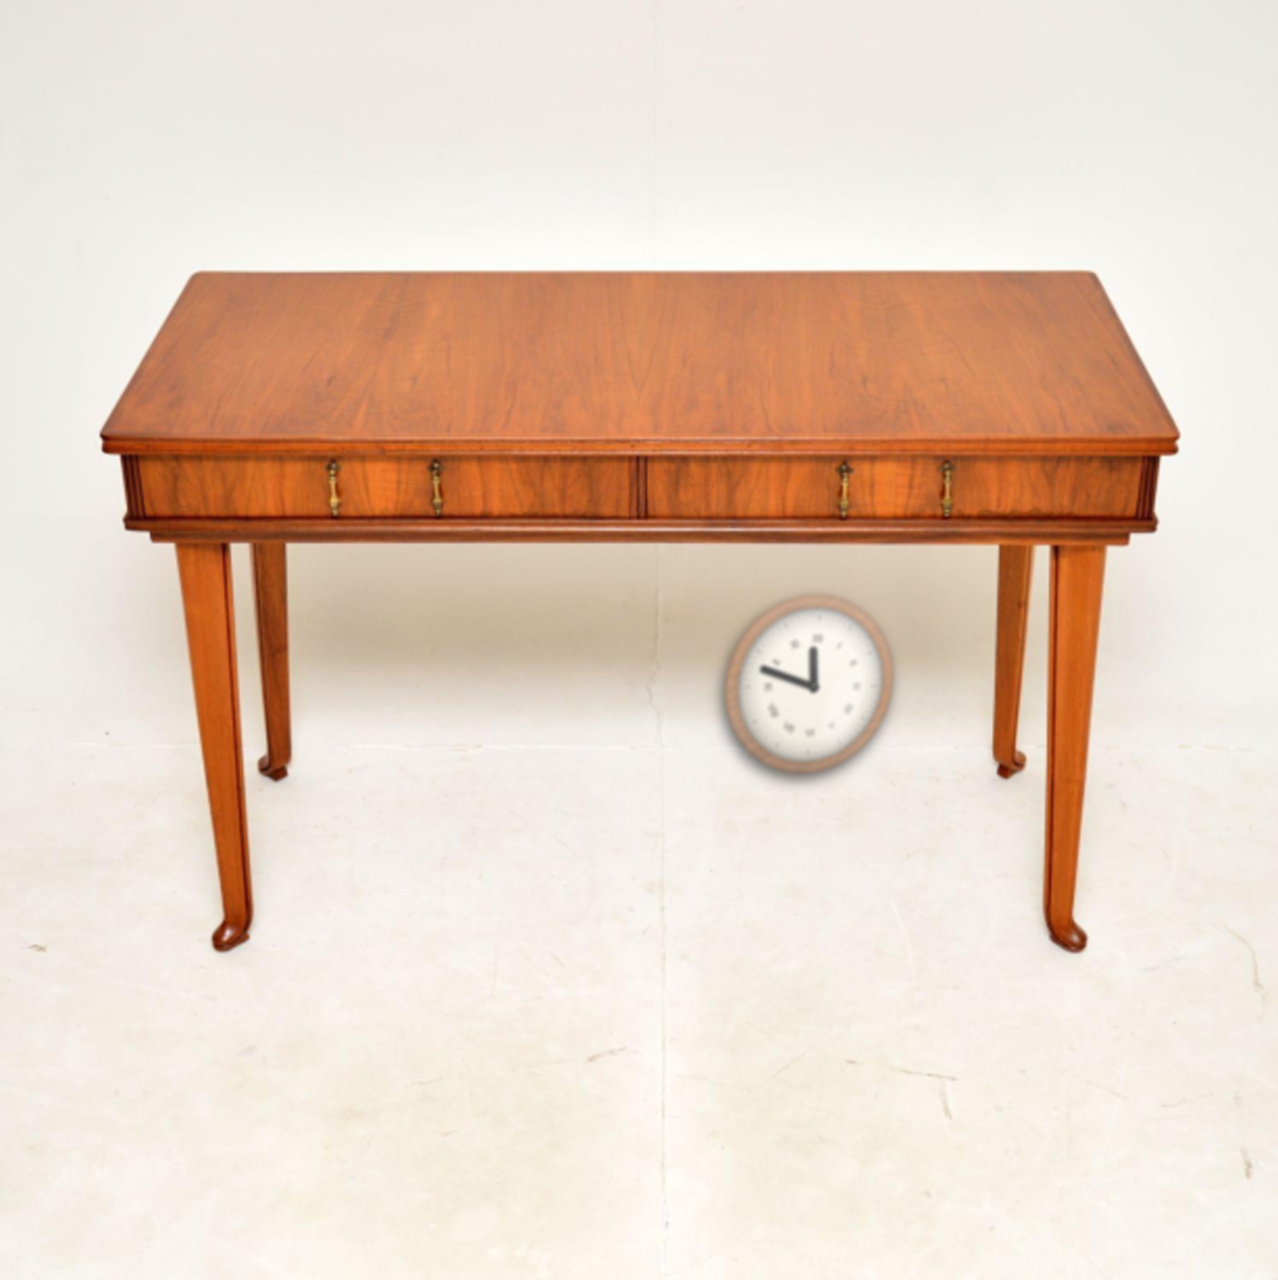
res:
h=11 m=48
